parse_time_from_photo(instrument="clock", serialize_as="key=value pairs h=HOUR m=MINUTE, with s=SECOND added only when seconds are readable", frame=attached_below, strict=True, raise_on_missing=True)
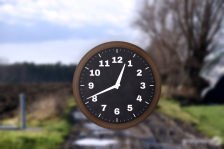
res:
h=12 m=41
